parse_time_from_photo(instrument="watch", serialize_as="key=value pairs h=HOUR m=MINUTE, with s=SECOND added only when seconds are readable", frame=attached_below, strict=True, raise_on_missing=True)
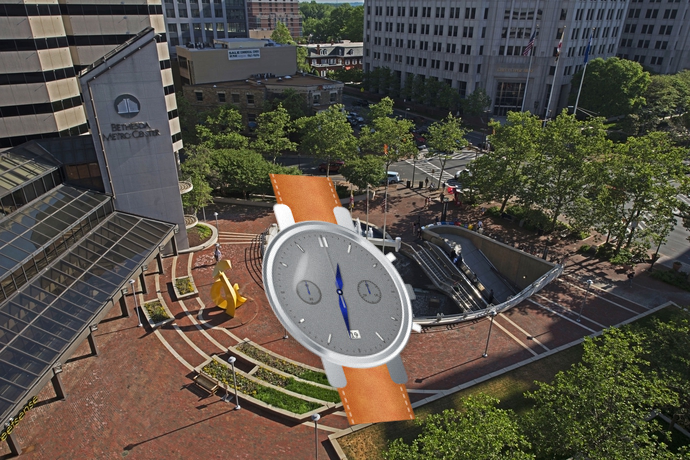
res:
h=12 m=31
